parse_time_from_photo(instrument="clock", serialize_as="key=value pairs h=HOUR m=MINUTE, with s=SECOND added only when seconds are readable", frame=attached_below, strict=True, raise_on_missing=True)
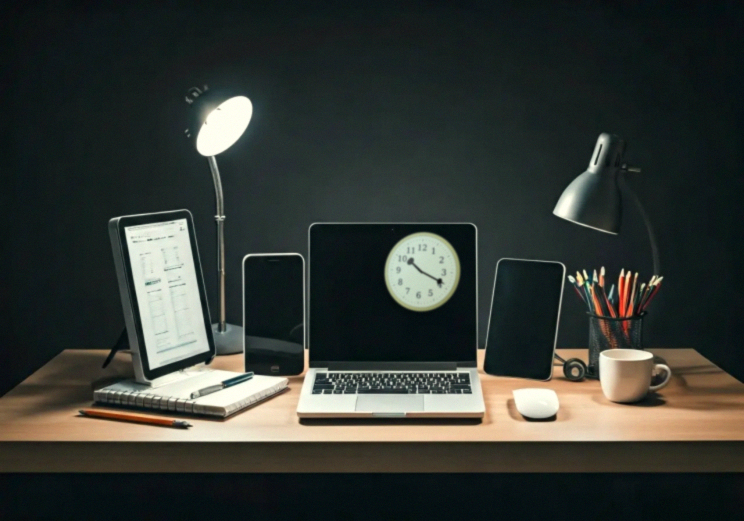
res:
h=10 m=19
